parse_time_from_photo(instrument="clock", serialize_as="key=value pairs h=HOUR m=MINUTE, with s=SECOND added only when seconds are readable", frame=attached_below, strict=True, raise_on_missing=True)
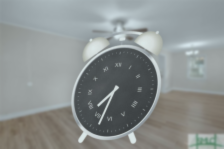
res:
h=7 m=33
